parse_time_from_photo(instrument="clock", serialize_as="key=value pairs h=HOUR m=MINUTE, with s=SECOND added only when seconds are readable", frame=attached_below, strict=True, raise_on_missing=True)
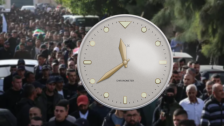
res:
h=11 m=39
